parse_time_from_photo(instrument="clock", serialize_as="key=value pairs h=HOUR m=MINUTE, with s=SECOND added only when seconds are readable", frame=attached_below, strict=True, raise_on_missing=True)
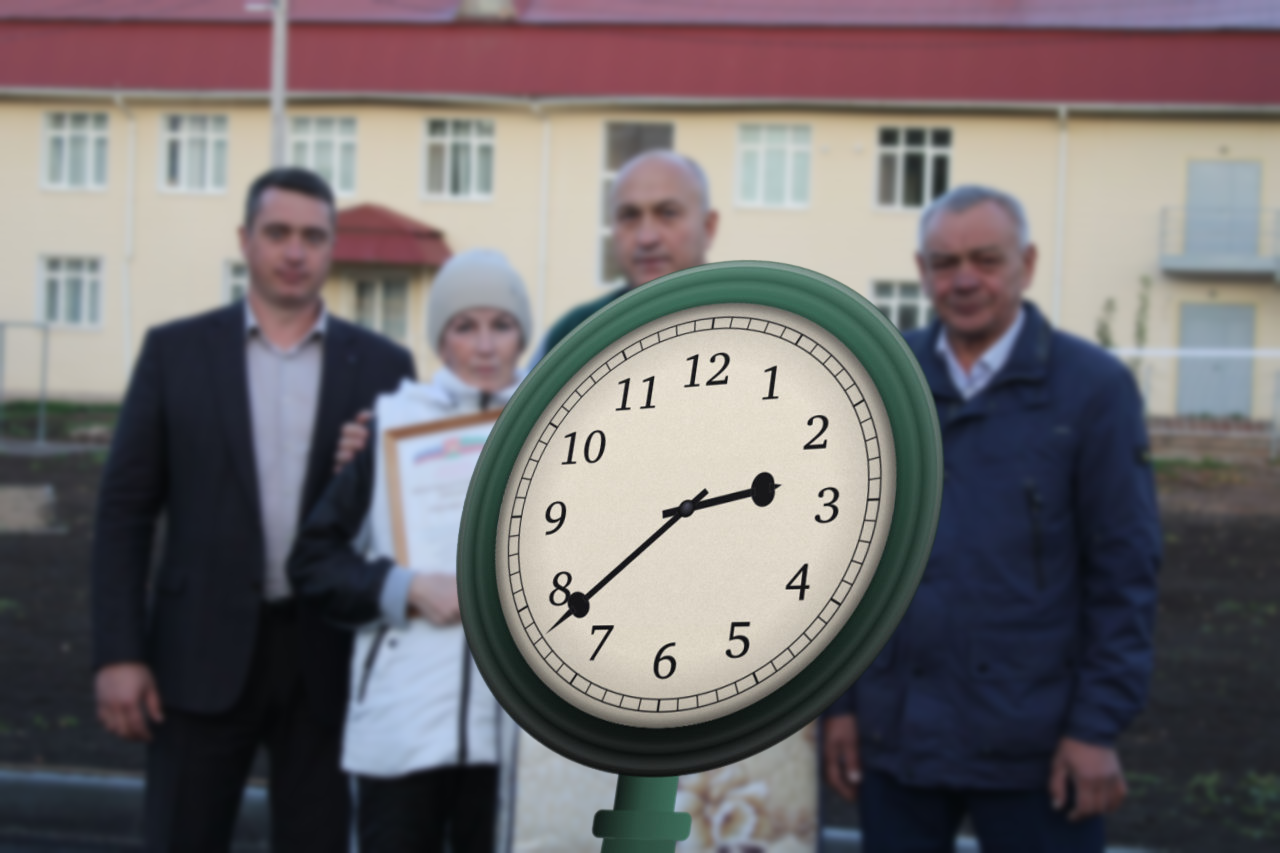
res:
h=2 m=38
